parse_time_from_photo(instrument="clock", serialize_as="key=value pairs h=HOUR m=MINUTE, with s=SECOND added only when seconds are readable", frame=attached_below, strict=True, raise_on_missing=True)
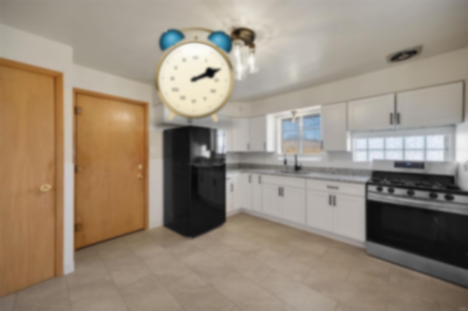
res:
h=2 m=11
